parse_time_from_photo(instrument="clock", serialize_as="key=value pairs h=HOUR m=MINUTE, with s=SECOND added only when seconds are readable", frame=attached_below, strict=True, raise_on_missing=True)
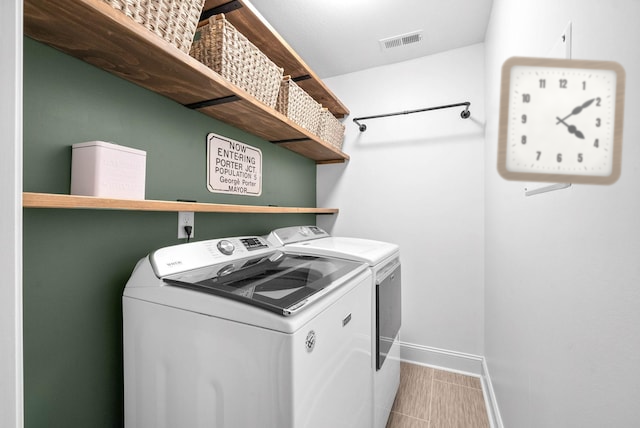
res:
h=4 m=9
